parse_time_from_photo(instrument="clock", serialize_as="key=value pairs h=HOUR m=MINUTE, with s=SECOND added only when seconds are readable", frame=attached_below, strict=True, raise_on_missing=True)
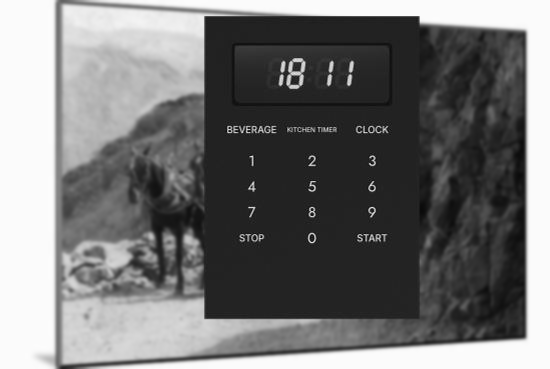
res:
h=18 m=11
